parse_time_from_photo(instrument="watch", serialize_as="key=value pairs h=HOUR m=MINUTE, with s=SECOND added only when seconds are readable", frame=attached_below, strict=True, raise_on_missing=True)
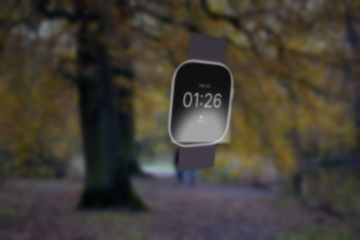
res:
h=1 m=26
